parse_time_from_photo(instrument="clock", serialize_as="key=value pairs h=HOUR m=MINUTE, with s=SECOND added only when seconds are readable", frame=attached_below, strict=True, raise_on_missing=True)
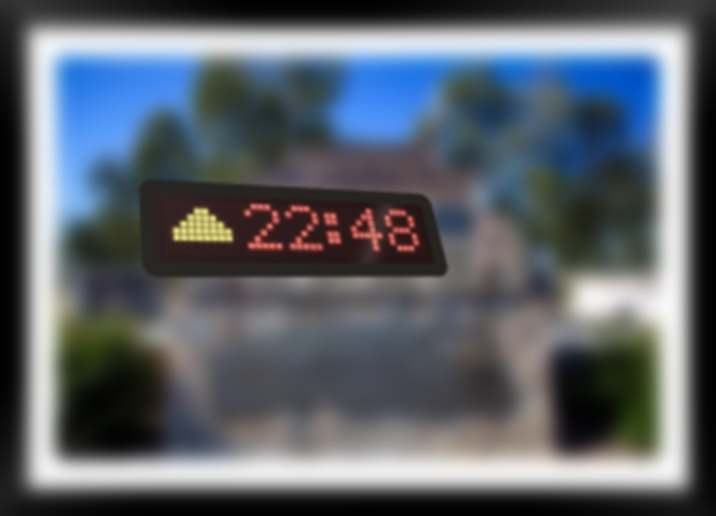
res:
h=22 m=48
